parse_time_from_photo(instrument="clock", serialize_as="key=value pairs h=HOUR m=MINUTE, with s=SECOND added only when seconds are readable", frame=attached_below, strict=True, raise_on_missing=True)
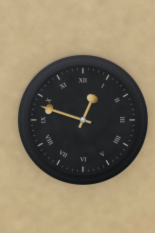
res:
h=12 m=48
